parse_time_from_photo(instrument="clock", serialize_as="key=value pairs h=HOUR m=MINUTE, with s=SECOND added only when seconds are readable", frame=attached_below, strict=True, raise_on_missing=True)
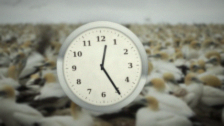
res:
h=12 m=25
